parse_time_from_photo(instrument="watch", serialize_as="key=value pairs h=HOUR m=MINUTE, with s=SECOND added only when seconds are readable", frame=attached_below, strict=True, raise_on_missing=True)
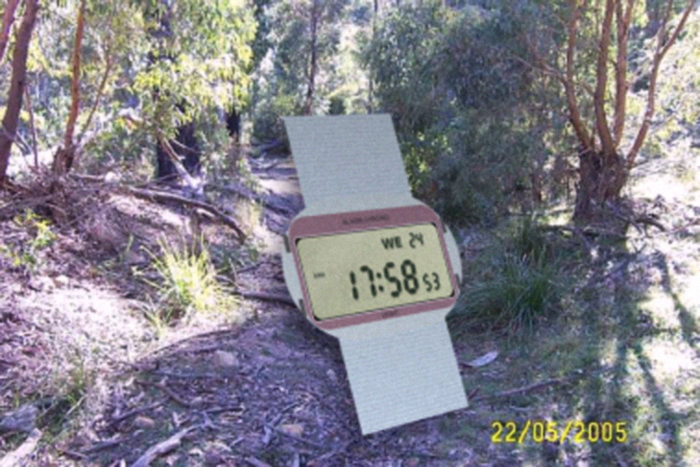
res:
h=17 m=58 s=53
